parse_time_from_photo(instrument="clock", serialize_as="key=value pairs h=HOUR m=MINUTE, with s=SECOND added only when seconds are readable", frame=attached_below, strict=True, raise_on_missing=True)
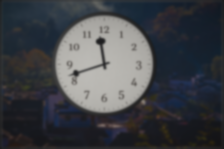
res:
h=11 m=42
